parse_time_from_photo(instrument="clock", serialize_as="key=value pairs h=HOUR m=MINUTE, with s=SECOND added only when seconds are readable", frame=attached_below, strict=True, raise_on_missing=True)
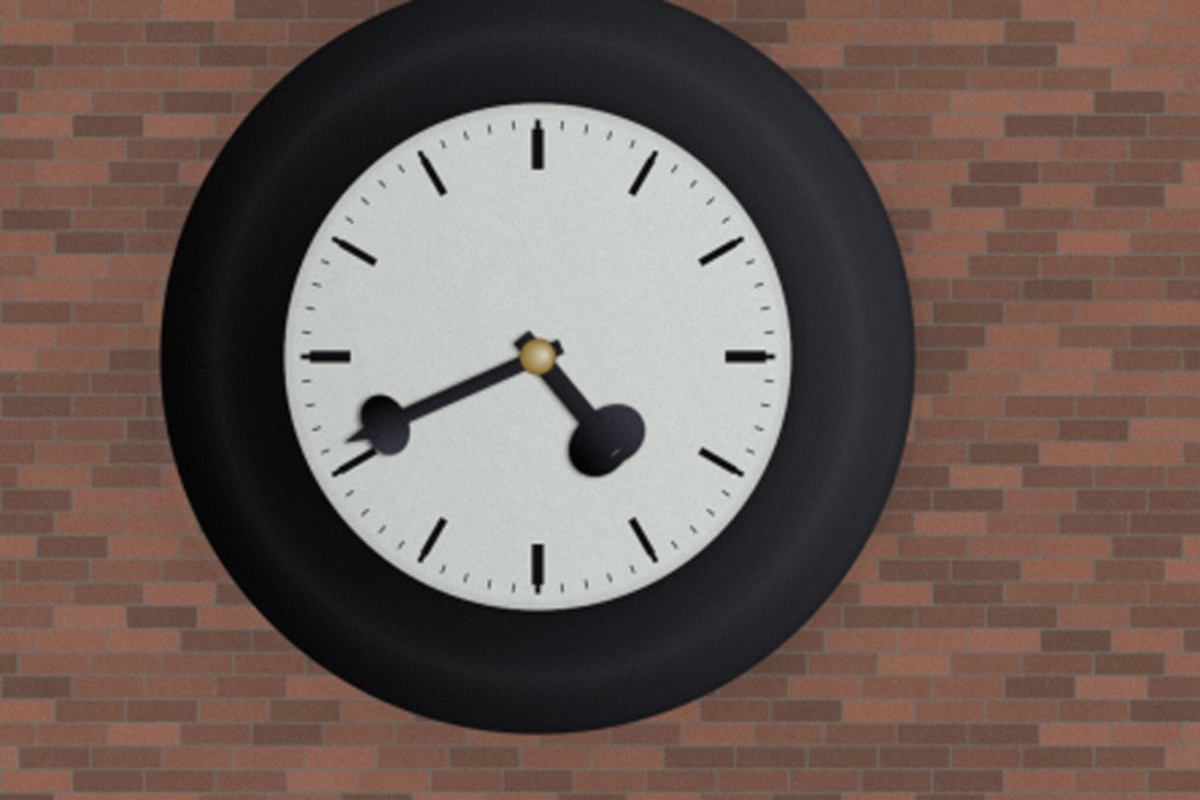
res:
h=4 m=41
